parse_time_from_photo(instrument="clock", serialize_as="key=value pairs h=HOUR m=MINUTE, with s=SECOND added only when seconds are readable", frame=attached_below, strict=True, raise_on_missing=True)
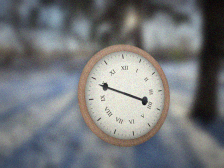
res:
h=3 m=49
